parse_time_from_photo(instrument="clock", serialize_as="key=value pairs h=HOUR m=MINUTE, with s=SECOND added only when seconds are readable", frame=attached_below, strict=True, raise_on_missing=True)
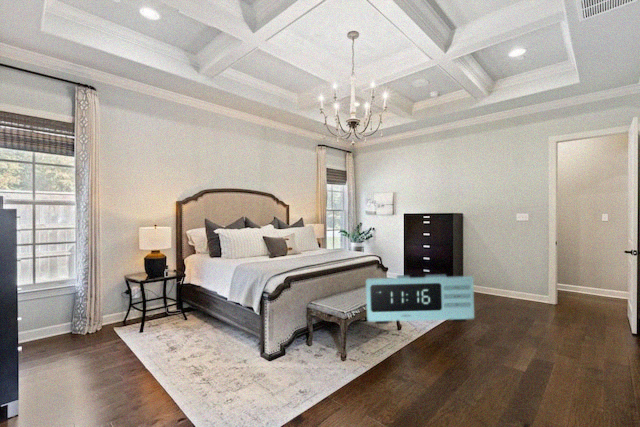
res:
h=11 m=16
